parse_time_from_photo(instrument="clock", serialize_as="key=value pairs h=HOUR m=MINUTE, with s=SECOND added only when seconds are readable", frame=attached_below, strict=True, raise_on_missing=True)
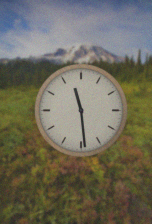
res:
h=11 m=29
